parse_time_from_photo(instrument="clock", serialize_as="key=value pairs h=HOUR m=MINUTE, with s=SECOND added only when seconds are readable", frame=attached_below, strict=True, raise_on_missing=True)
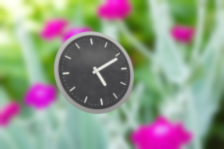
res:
h=5 m=11
